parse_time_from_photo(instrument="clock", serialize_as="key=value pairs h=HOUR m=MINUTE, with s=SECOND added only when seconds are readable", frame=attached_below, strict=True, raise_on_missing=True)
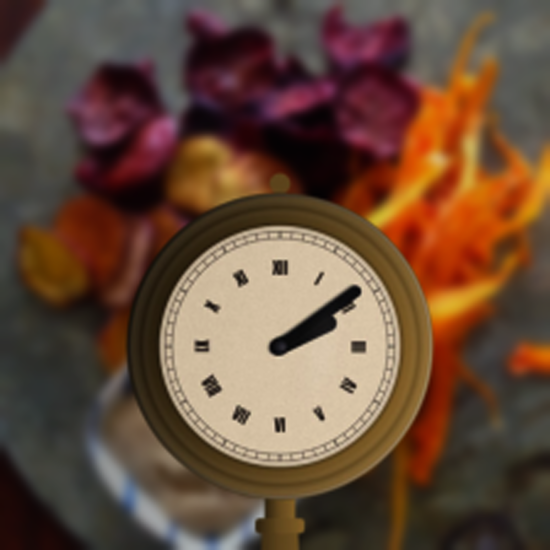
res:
h=2 m=9
